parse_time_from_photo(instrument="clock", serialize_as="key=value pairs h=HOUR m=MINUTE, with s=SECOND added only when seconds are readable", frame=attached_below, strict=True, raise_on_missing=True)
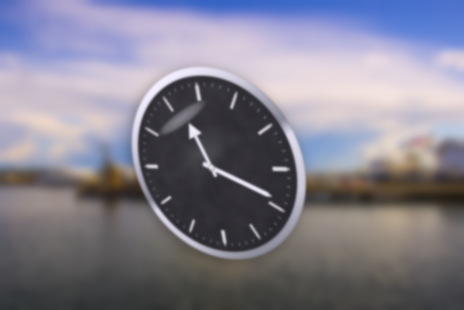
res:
h=11 m=19
